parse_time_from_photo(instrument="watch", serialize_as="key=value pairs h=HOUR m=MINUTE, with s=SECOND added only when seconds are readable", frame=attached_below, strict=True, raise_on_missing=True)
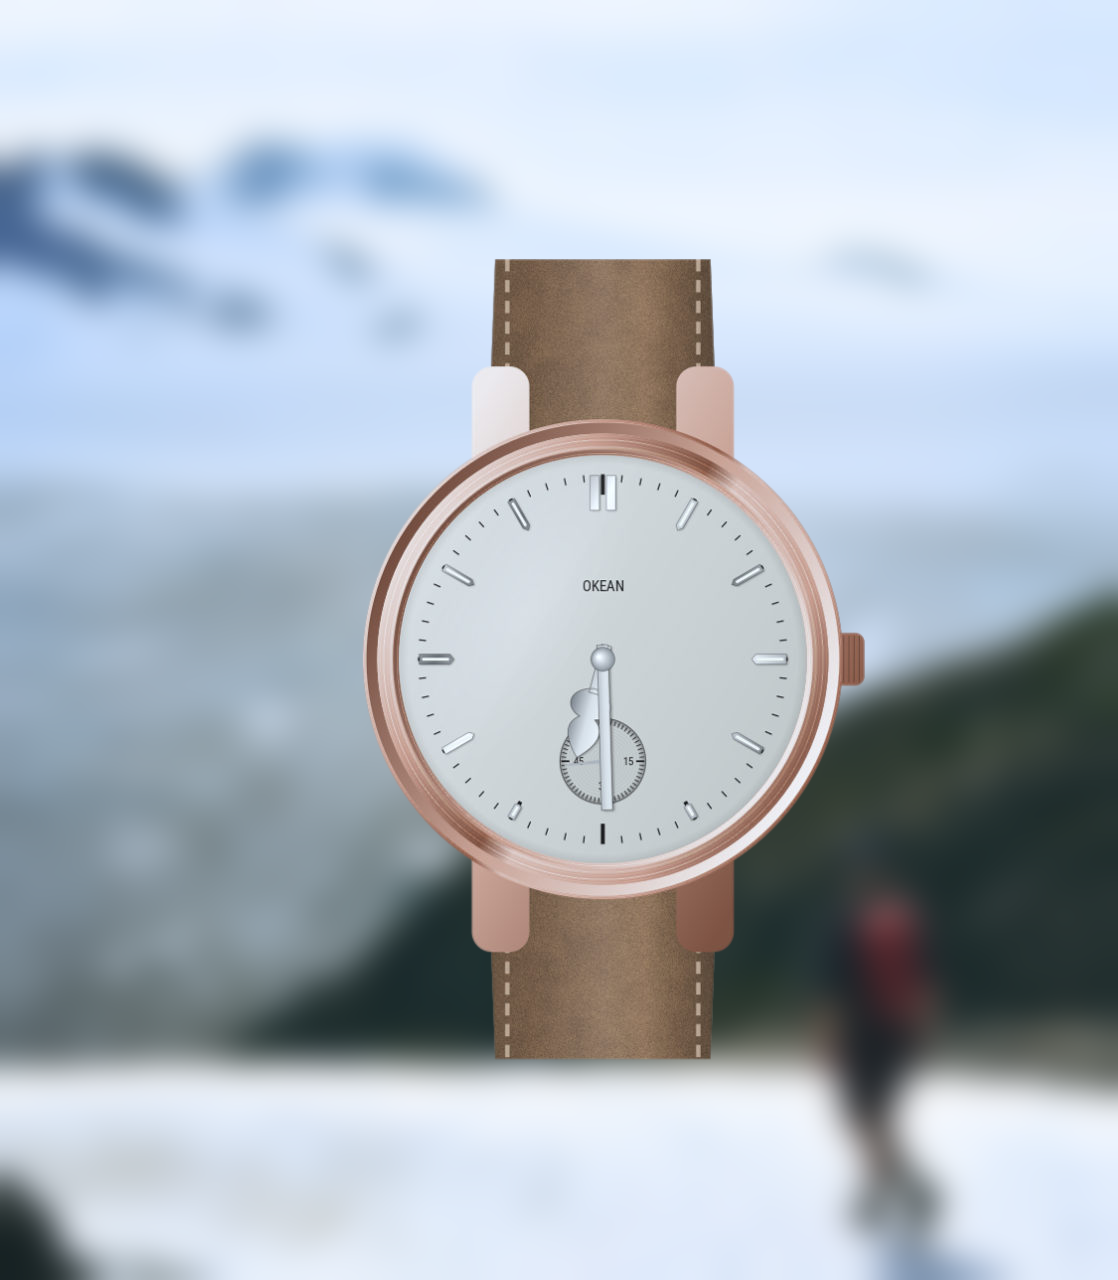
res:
h=6 m=29 s=44
